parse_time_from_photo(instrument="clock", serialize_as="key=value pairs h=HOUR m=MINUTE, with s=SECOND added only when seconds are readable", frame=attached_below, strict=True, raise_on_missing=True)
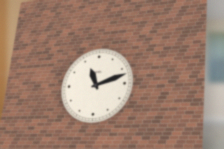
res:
h=11 m=12
